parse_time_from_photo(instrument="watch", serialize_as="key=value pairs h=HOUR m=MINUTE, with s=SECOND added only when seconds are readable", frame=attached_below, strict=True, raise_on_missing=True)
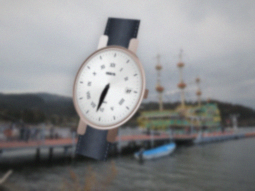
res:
h=6 m=32
